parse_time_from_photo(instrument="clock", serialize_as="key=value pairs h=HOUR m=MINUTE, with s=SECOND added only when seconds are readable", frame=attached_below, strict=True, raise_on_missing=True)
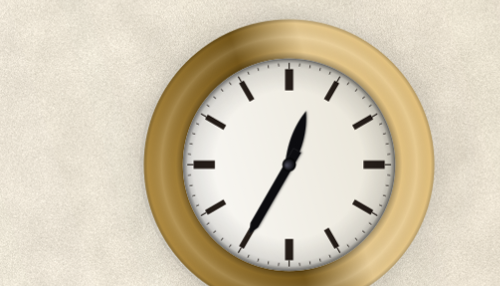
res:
h=12 m=35
